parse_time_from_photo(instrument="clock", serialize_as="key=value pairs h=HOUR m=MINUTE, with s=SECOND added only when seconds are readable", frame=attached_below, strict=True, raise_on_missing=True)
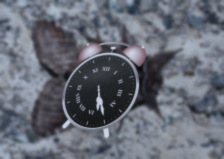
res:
h=5 m=25
